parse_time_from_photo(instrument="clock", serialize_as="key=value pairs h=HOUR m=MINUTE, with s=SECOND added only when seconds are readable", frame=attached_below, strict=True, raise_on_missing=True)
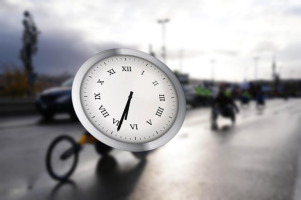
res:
h=6 m=34
